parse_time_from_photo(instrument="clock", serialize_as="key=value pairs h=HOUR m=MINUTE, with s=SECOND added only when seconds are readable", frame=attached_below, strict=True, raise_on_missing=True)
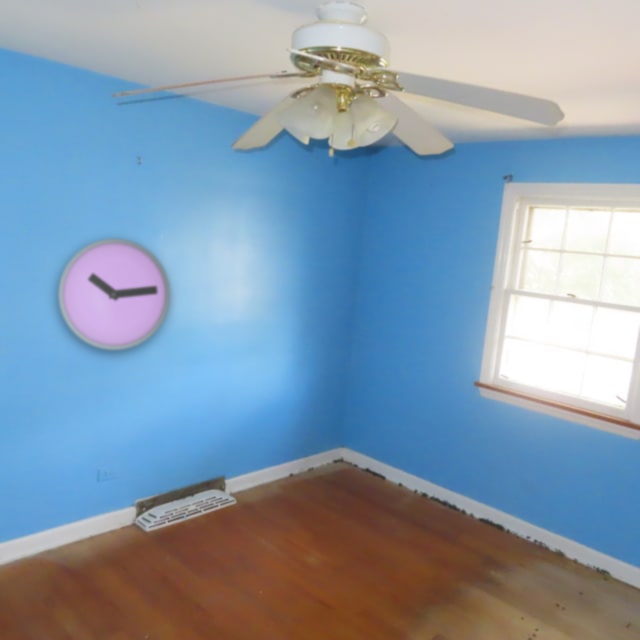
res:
h=10 m=14
